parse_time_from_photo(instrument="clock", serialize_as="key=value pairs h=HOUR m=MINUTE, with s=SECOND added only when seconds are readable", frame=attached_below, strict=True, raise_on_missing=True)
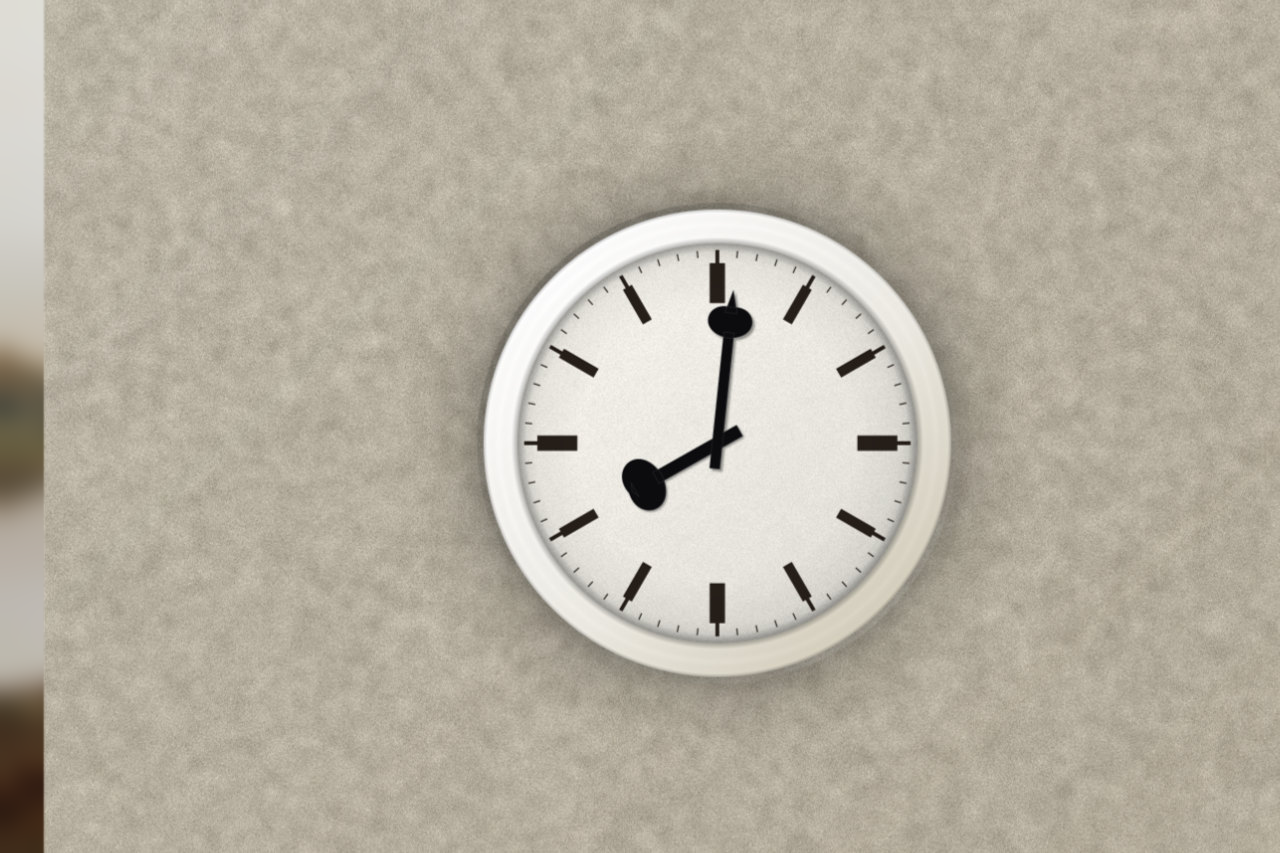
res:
h=8 m=1
